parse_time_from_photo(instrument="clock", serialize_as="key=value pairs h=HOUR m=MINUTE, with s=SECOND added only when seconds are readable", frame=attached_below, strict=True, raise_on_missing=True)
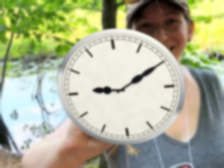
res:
h=9 m=10
